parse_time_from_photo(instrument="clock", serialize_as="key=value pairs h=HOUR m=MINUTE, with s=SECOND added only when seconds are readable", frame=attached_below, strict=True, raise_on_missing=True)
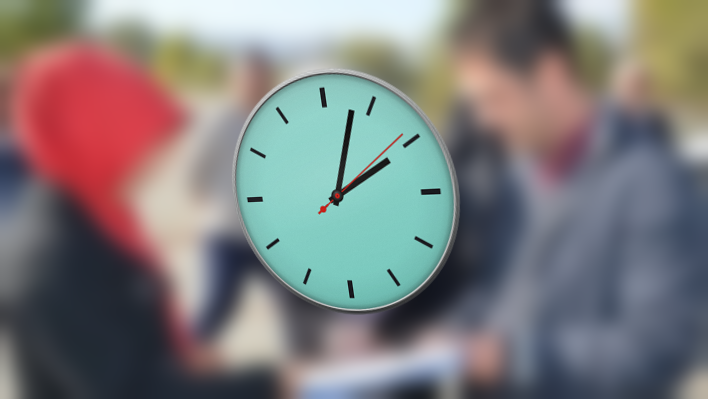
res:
h=2 m=3 s=9
